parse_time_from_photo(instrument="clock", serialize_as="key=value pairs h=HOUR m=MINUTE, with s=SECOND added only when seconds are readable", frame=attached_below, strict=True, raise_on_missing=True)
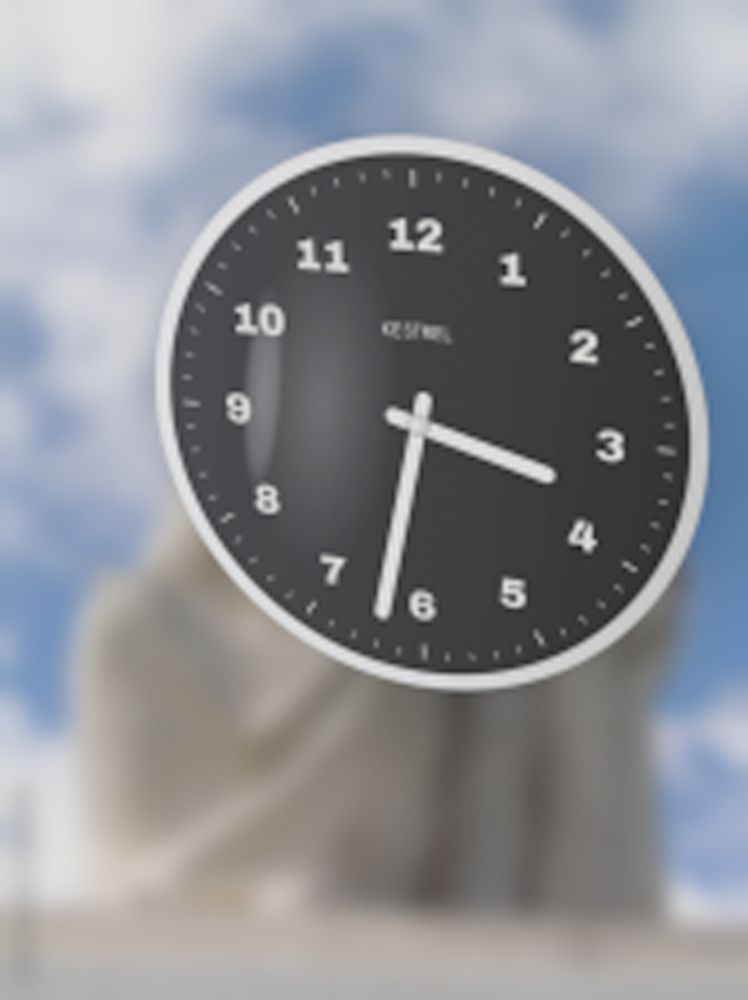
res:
h=3 m=32
